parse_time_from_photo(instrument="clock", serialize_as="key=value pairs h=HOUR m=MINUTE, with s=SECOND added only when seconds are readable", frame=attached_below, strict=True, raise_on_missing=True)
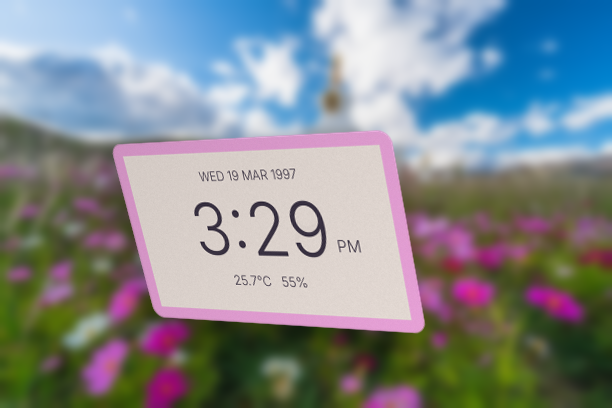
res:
h=3 m=29
